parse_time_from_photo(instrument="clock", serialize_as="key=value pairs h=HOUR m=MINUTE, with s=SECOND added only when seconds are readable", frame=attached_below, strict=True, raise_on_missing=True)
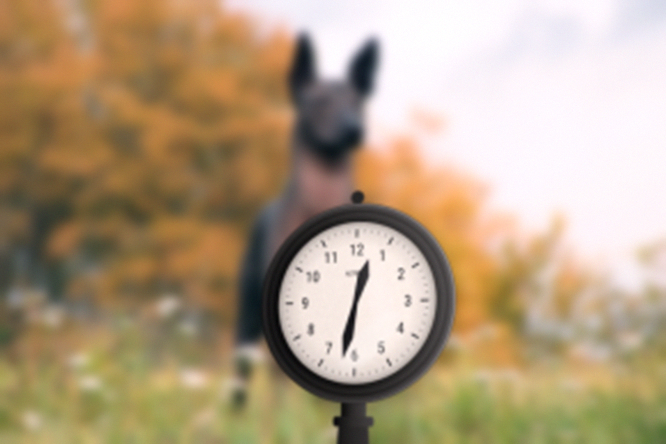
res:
h=12 m=32
